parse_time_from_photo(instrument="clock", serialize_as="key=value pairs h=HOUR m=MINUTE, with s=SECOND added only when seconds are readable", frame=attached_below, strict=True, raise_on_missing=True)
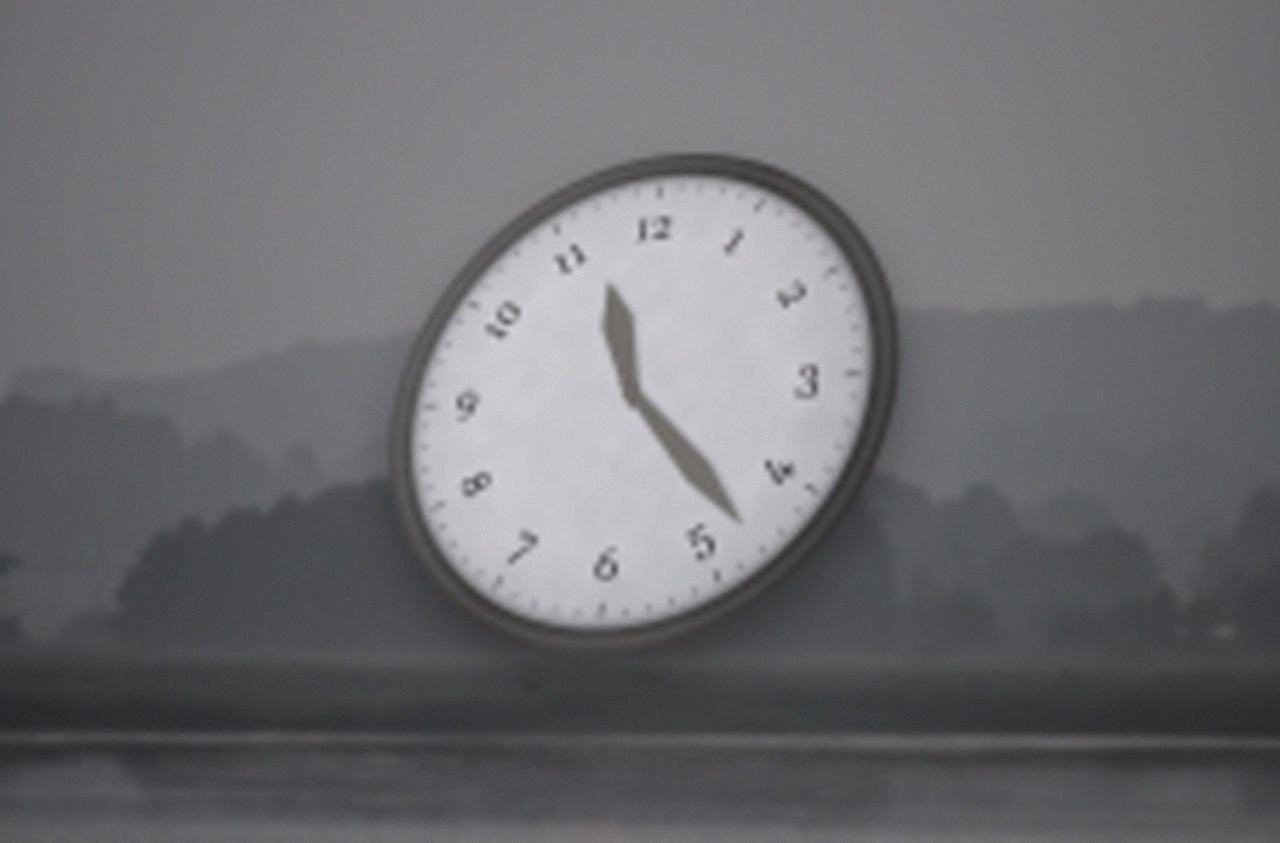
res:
h=11 m=23
